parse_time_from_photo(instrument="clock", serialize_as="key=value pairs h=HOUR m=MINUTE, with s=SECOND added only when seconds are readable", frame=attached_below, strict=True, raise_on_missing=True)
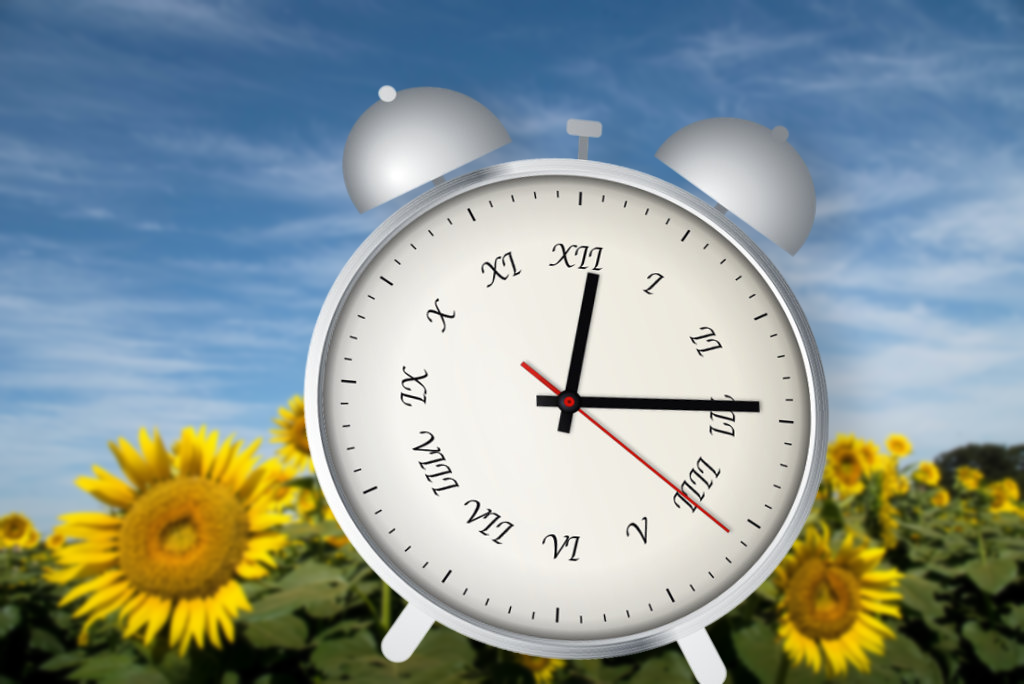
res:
h=12 m=14 s=21
